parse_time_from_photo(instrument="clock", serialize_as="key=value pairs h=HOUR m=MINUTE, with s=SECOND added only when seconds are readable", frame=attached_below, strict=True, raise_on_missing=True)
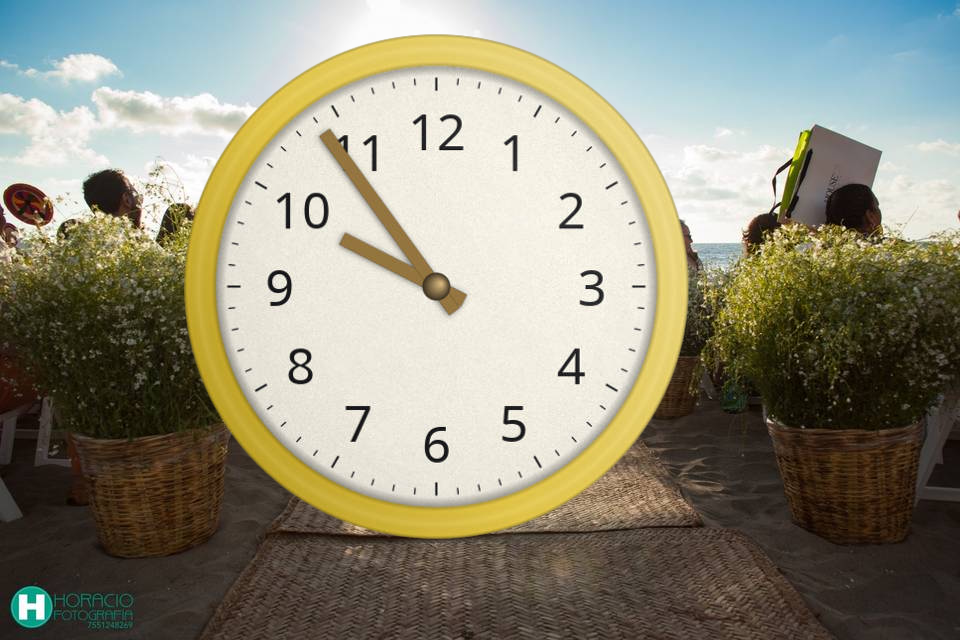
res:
h=9 m=54
